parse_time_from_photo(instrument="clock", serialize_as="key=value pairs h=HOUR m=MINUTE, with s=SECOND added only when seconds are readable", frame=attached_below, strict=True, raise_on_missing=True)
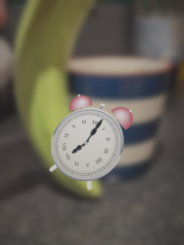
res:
h=7 m=2
